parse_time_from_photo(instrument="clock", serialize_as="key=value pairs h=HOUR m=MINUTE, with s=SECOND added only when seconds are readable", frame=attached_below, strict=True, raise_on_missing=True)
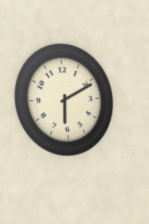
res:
h=6 m=11
